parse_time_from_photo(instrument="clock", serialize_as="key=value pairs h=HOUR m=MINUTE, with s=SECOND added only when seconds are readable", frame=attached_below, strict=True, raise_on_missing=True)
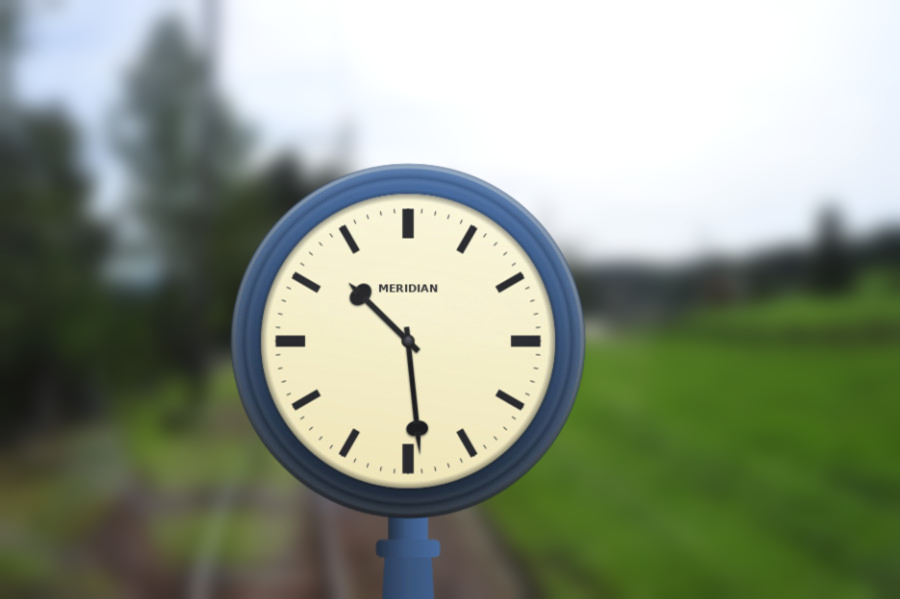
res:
h=10 m=29
